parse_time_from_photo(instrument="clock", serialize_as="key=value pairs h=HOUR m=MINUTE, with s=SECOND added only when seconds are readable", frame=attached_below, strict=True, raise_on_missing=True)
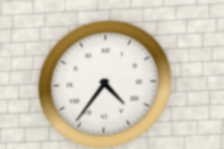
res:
h=4 m=36
